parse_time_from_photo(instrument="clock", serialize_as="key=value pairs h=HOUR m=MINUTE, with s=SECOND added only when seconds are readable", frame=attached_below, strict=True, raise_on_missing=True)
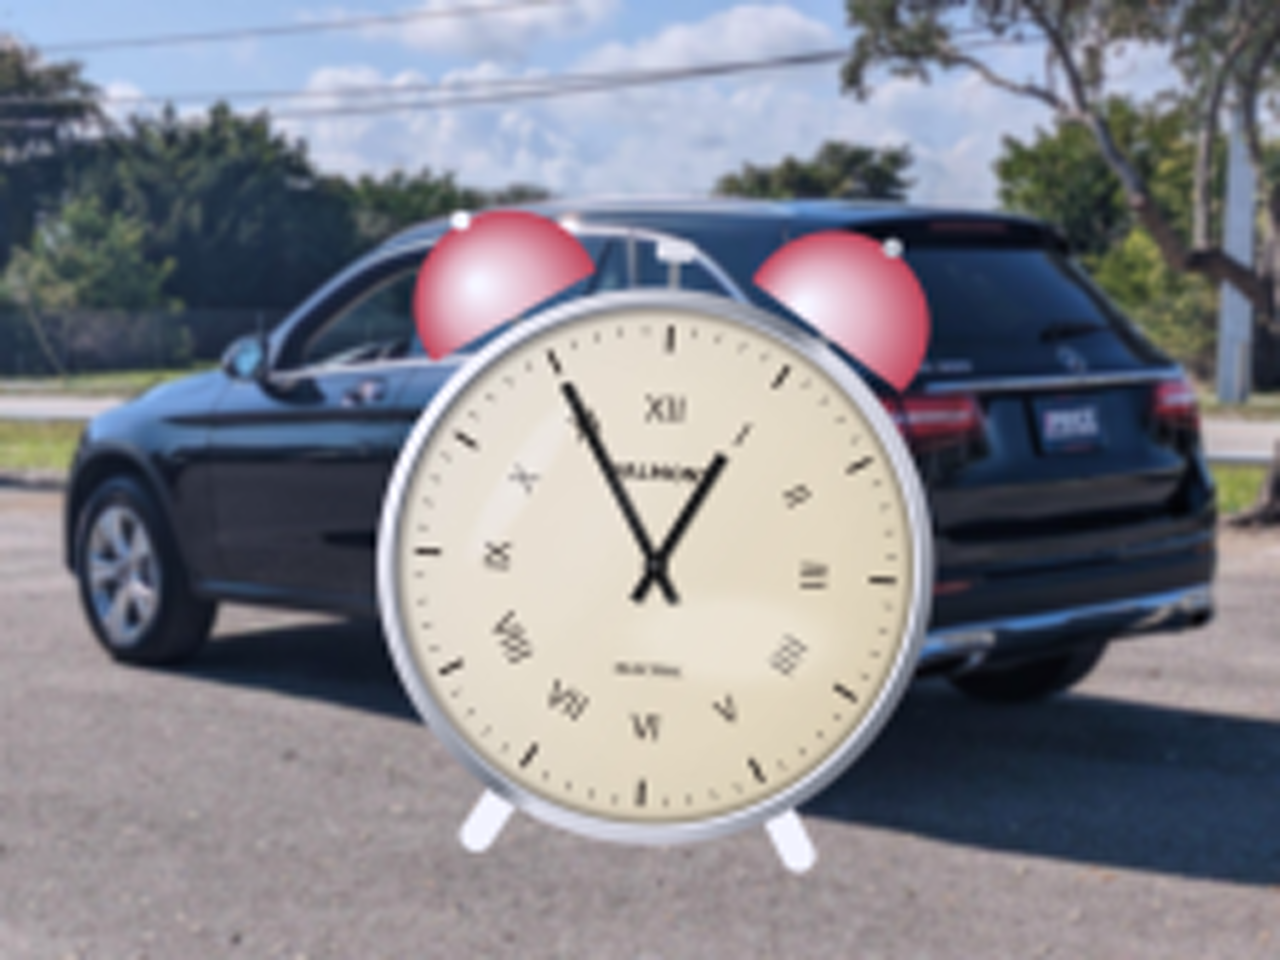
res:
h=12 m=55
